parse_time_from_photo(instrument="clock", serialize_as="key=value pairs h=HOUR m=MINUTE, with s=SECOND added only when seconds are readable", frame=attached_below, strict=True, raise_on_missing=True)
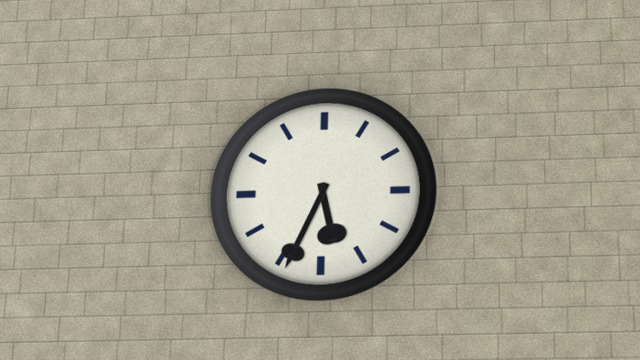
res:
h=5 m=34
